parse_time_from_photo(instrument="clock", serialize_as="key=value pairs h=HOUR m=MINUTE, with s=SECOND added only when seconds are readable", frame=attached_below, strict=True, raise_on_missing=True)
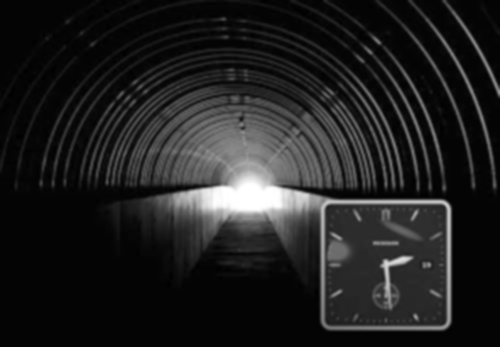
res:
h=2 m=29
